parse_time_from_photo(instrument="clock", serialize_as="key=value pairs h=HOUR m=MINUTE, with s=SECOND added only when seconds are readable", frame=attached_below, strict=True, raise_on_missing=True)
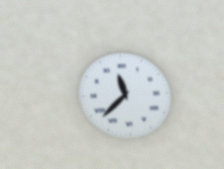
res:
h=11 m=38
